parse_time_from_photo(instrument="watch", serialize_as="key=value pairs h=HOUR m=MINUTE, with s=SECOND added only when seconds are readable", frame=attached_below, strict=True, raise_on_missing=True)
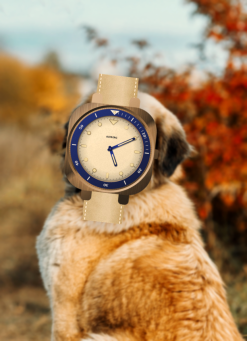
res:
h=5 m=10
